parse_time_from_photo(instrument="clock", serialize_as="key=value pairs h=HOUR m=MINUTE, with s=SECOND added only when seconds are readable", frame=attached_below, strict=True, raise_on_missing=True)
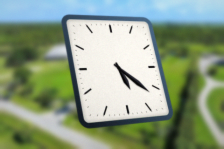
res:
h=5 m=22
